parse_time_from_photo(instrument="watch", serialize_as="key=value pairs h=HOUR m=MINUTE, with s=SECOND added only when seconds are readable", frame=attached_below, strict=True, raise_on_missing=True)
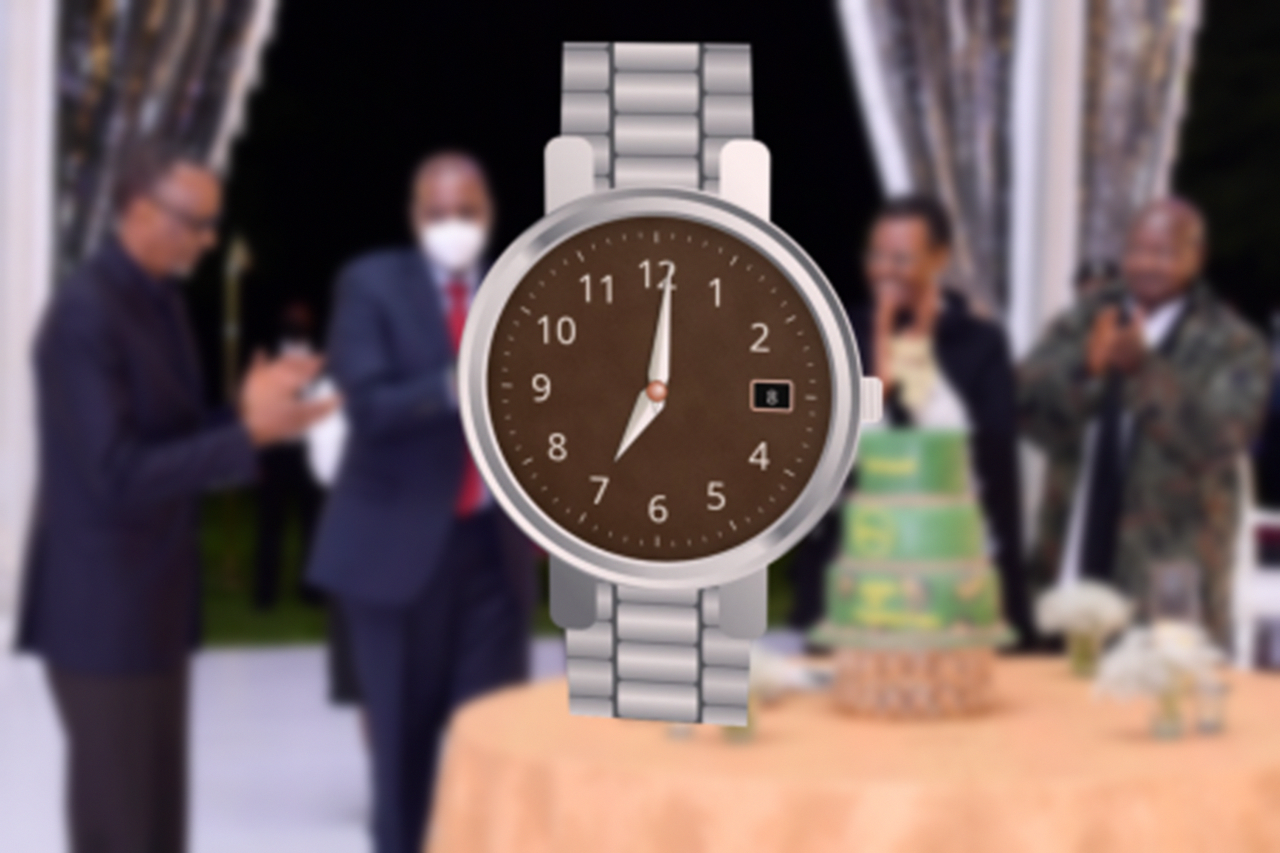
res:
h=7 m=1
